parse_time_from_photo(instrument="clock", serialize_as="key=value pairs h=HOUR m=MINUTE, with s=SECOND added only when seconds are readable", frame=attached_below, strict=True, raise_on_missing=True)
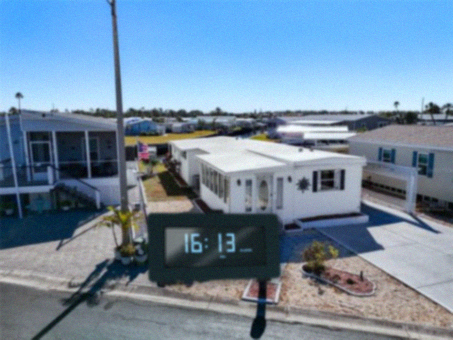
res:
h=16 m=13
